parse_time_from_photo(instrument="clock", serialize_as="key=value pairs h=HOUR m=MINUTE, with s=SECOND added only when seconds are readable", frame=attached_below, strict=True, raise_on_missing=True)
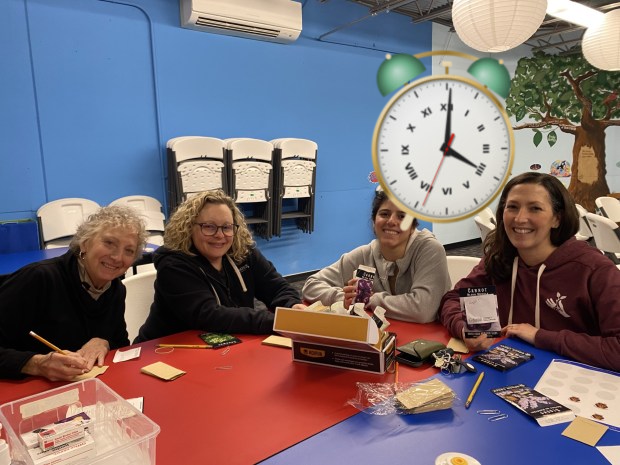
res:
h=4 m=0 s=34
